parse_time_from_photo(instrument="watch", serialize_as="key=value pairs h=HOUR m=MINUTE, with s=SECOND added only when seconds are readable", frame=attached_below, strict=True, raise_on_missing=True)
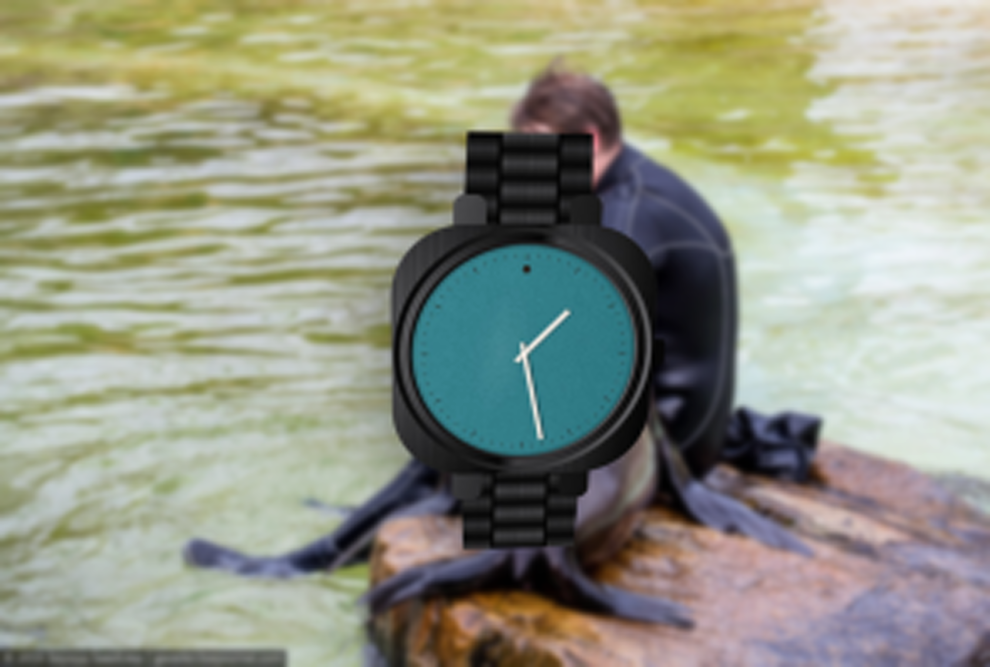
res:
h=1 m=28
